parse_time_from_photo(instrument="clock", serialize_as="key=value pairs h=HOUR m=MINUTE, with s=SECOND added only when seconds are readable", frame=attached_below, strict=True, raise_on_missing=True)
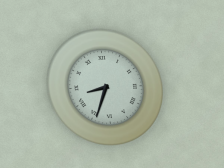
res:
h=8 m=34
